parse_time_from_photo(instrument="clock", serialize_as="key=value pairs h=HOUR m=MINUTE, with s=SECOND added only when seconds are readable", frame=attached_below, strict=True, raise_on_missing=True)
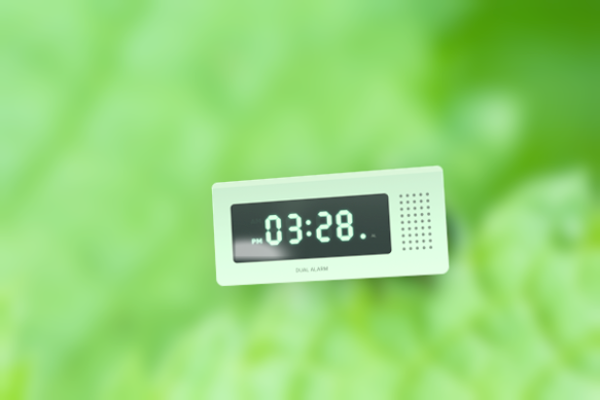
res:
h=3 m=28
